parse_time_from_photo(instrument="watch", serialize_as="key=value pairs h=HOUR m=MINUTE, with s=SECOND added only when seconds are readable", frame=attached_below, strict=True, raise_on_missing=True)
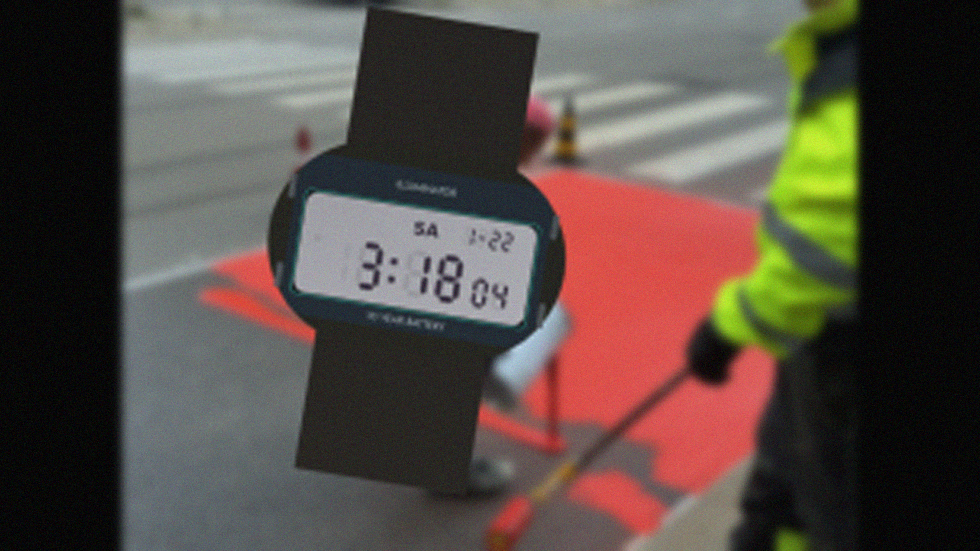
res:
h=3 m=18 s=4
